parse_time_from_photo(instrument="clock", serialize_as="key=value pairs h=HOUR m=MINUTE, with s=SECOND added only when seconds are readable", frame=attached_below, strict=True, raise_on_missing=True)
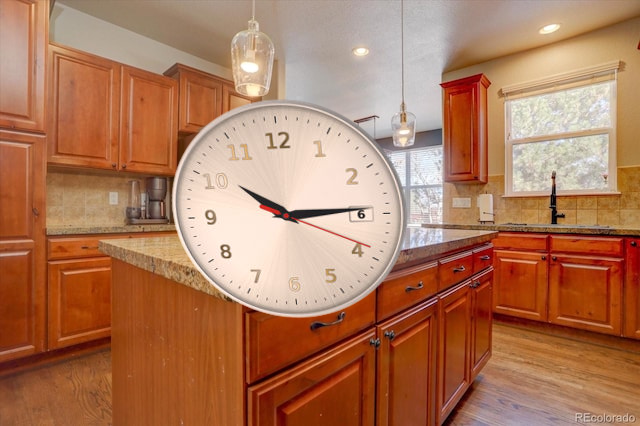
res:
h=10 m=14 s=19
